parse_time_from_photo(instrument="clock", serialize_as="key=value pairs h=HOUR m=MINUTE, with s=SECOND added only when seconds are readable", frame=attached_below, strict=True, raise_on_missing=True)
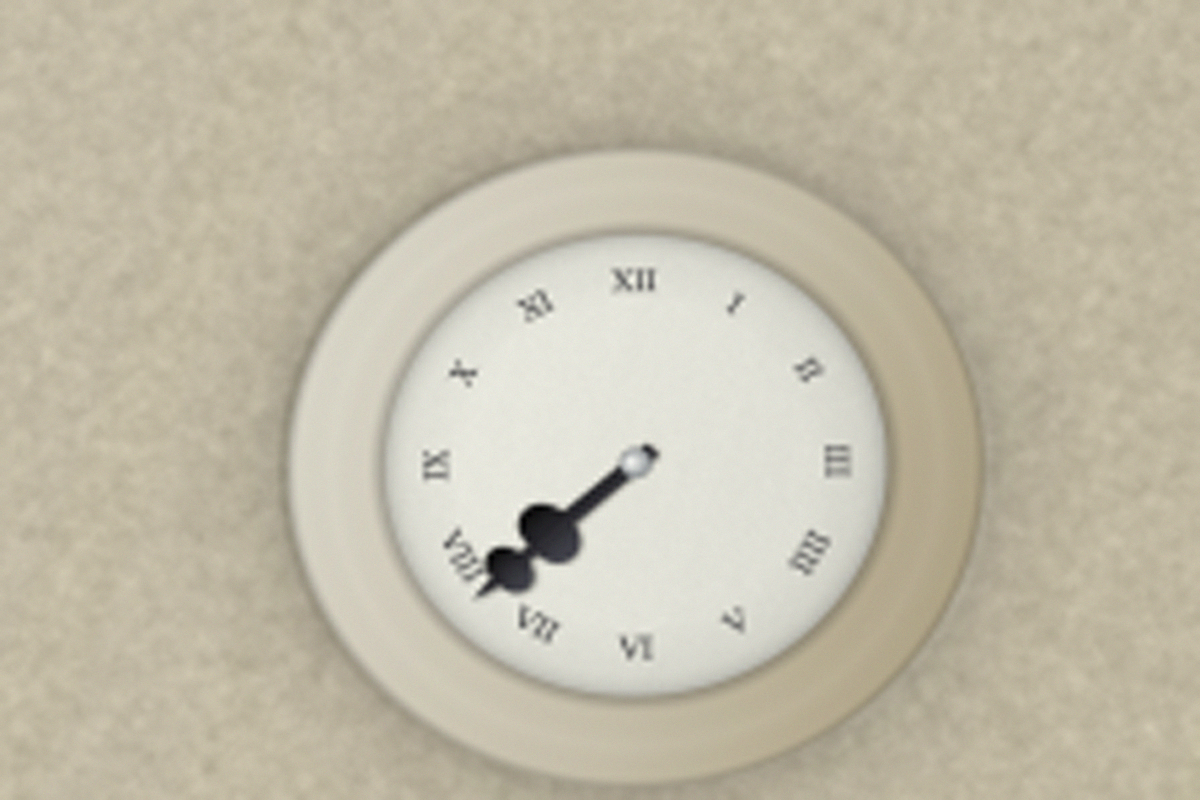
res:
h=7 m=38
